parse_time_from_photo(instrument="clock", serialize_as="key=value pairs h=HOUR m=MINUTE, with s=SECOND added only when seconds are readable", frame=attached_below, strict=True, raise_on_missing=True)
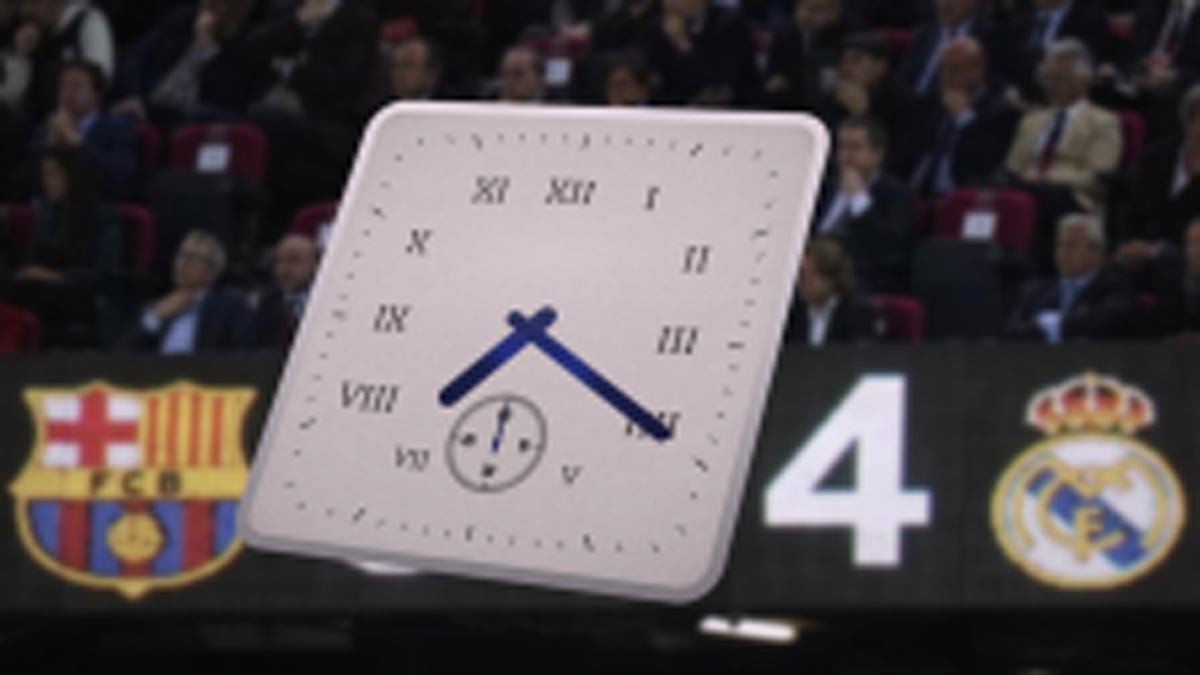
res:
h=7 m=20
